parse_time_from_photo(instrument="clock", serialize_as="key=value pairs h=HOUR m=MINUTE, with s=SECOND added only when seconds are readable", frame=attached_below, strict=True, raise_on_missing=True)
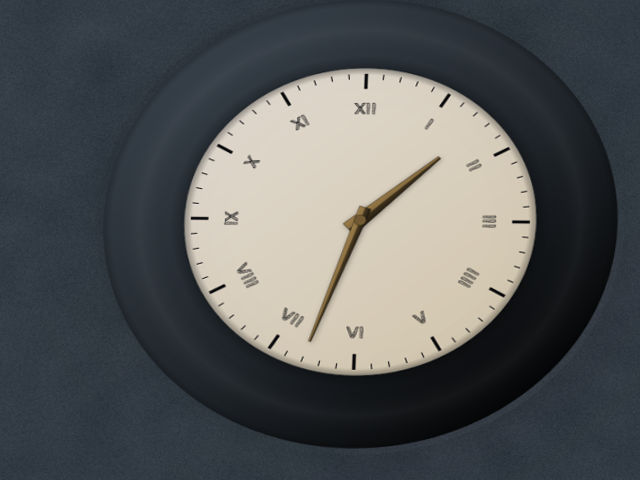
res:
h=1 m=33
